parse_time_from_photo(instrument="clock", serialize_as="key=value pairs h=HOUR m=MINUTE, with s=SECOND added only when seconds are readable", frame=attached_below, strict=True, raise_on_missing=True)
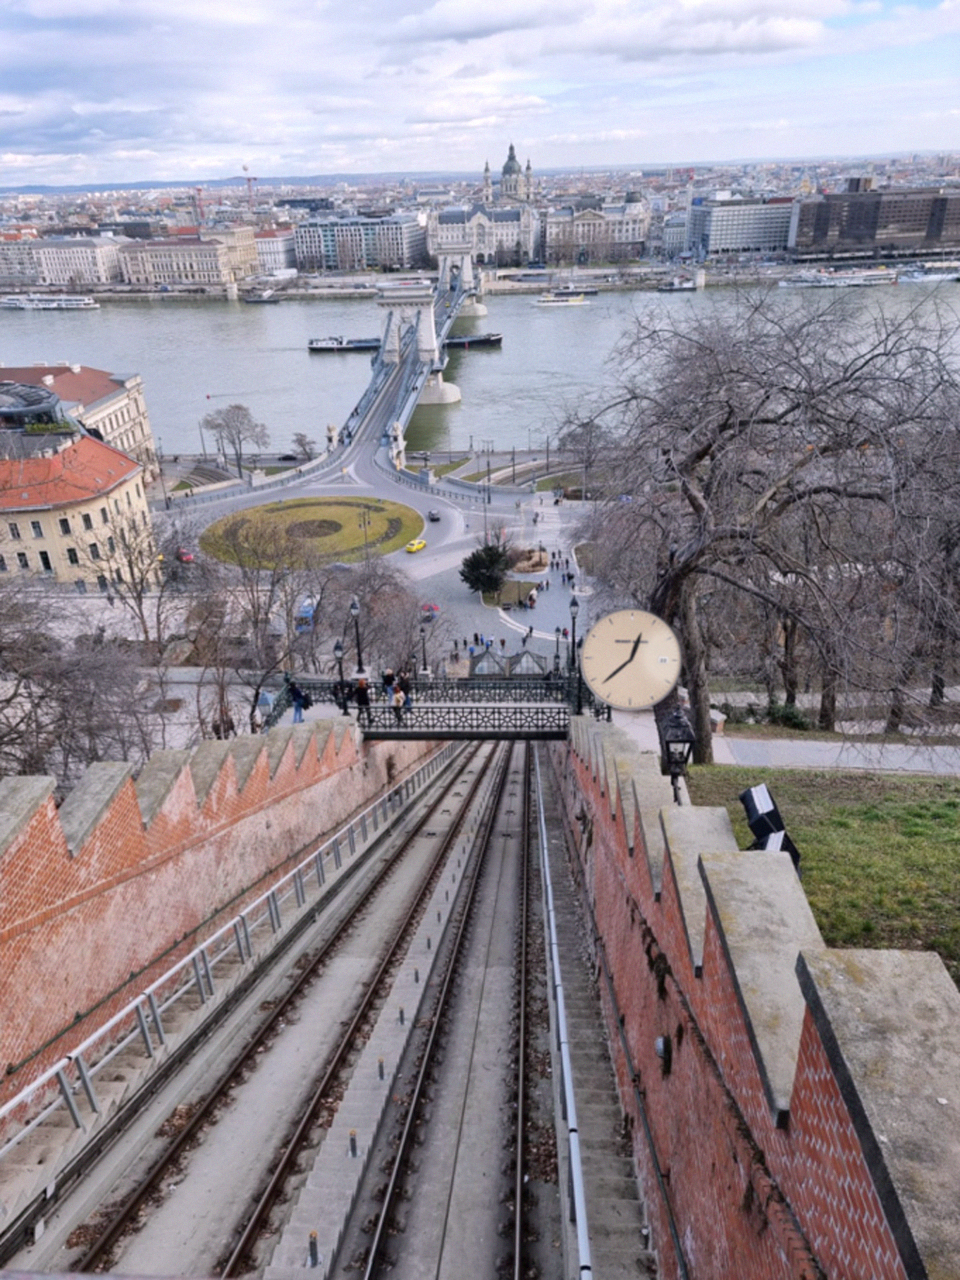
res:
h=12 m=38
